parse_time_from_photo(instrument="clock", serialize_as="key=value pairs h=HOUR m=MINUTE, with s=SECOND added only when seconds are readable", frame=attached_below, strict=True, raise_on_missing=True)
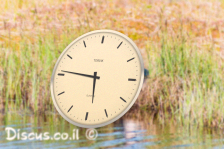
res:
h=5 m=46
